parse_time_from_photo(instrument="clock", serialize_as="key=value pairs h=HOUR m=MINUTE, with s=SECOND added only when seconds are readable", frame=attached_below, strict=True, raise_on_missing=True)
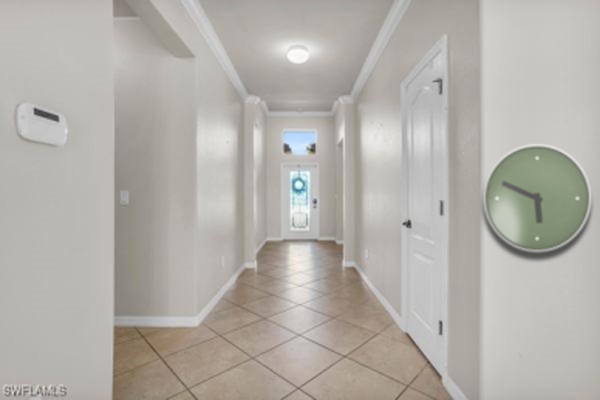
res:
h=5 m=49
